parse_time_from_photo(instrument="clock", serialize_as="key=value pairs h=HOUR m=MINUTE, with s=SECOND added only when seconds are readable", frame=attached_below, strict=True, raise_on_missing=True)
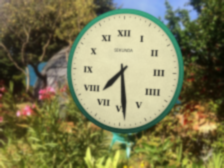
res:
h=7 m=29
